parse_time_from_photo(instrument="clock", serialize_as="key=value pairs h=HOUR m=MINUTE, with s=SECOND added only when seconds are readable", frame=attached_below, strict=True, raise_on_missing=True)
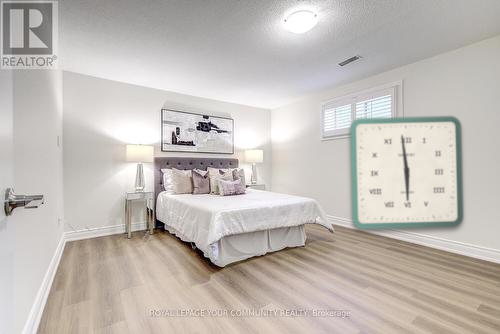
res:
h=5 m=59
